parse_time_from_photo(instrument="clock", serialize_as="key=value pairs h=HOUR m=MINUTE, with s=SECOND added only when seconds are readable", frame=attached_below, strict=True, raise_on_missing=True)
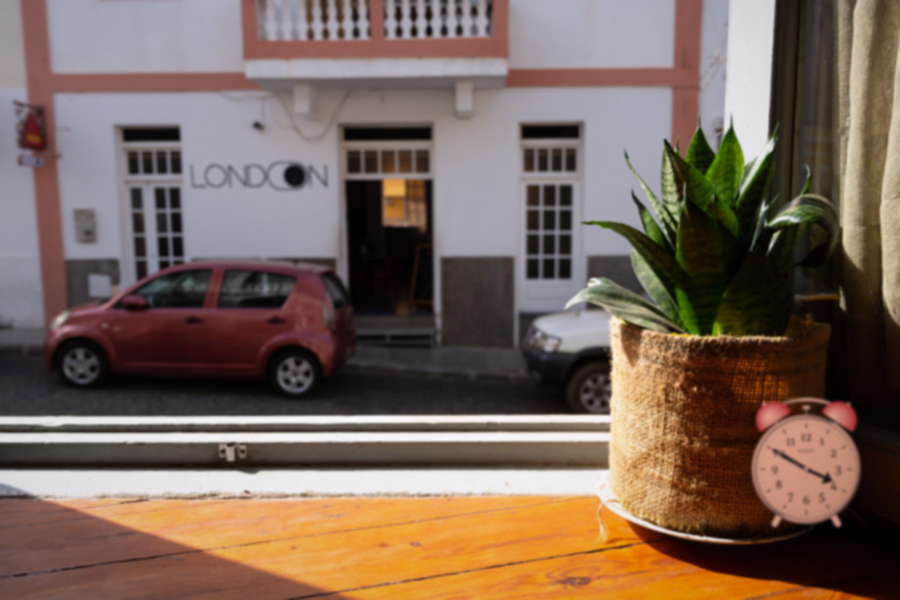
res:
h=3 m=50
